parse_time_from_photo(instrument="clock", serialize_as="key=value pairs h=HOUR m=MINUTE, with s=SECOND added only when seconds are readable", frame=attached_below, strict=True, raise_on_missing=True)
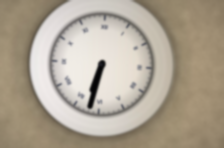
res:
h=6 m=32
